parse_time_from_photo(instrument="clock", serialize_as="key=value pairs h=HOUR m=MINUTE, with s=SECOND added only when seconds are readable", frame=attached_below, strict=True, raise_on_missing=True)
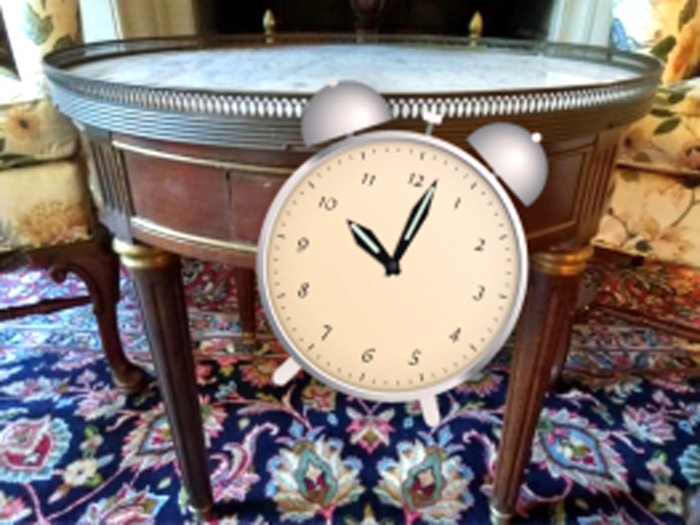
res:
h=10 m=2
